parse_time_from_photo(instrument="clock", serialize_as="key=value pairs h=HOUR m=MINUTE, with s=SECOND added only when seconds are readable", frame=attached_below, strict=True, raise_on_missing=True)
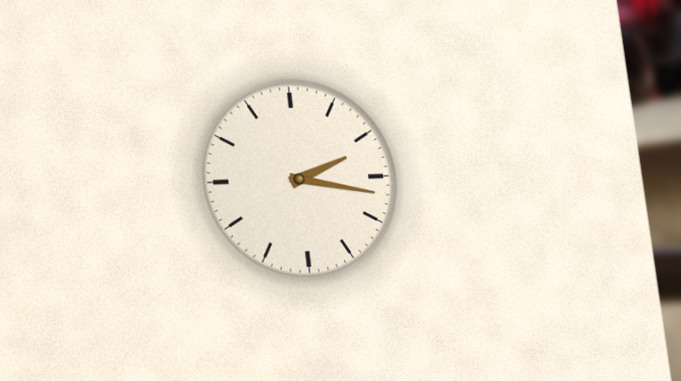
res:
h=2 m=17
